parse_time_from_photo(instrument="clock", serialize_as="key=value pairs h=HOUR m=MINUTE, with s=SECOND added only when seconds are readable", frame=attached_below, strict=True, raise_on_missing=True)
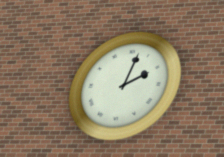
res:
h=2 m=2
